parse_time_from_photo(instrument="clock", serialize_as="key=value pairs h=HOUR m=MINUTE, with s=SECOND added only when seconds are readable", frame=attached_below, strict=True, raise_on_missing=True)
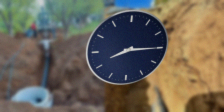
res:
h=8 m=15
